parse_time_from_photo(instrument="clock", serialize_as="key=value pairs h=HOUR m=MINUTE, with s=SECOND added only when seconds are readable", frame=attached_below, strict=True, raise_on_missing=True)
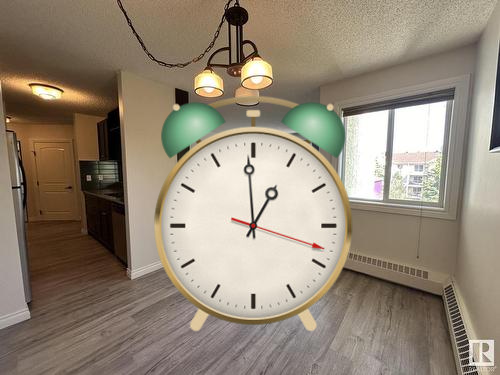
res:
h=12 m=59 s=18
